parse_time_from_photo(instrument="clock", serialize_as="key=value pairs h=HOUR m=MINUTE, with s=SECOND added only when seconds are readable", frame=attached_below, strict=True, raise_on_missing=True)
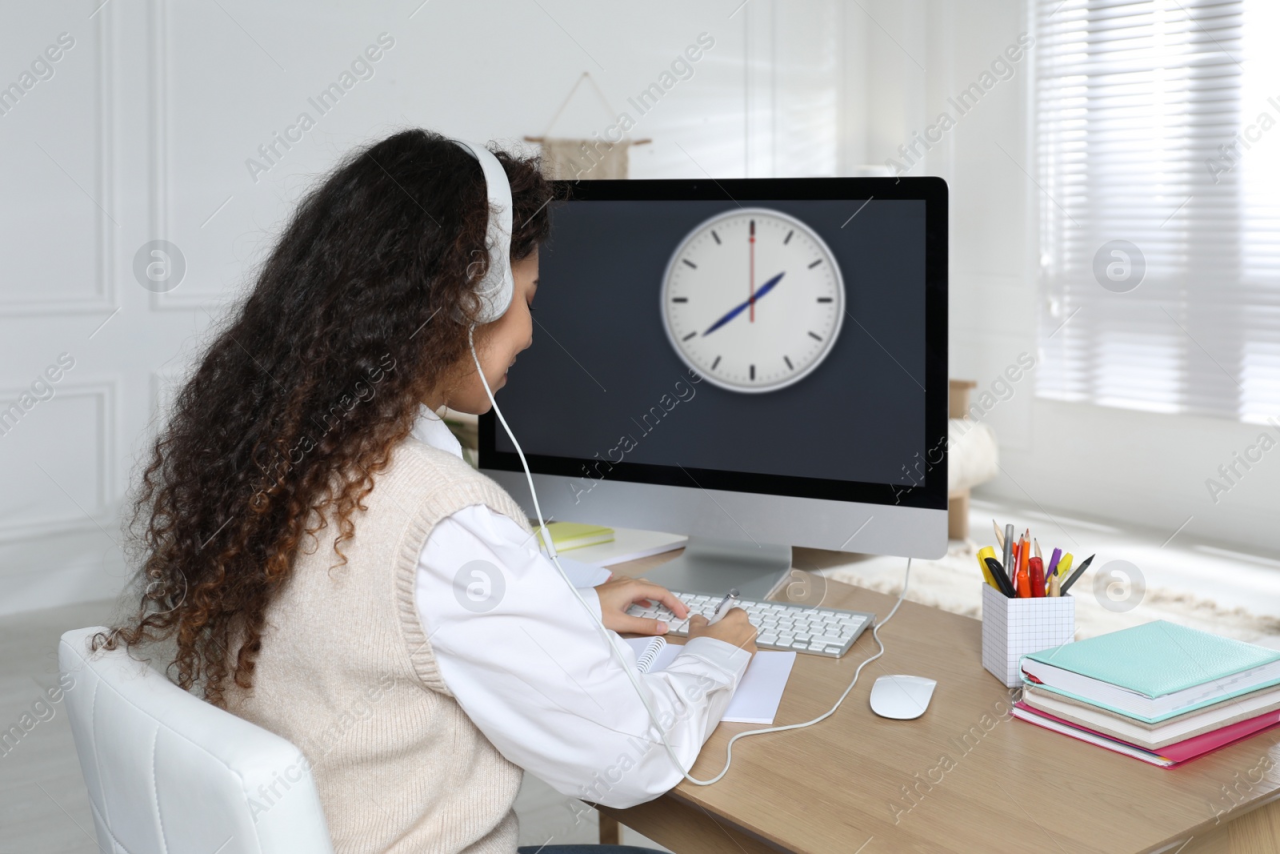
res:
h=1 m=39 s=0
